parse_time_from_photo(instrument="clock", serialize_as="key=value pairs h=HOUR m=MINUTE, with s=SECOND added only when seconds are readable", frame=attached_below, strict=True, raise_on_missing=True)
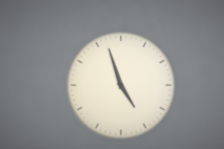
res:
h=4 m=57
